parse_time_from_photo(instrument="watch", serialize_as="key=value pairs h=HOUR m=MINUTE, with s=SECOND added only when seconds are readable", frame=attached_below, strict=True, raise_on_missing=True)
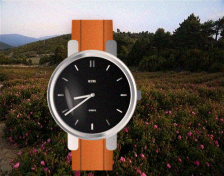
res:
h=8 m=39
